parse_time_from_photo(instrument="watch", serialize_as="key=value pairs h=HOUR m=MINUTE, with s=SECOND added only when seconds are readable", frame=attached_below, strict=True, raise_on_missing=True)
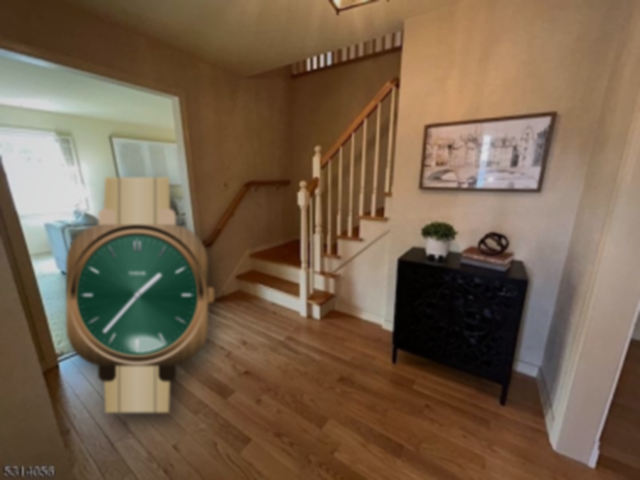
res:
h=1 m=37
